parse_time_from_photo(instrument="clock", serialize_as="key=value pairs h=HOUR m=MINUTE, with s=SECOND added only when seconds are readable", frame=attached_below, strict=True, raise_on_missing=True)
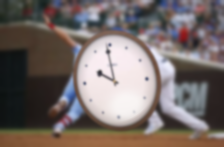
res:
h=9 m=59
